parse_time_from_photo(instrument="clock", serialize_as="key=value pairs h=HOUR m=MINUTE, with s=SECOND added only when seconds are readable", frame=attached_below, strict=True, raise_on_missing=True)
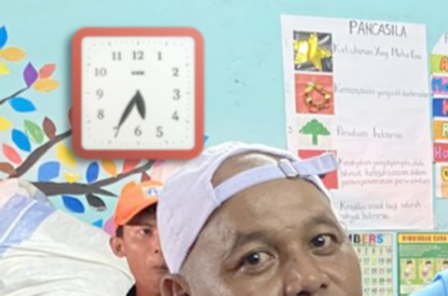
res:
h=5 m=35
